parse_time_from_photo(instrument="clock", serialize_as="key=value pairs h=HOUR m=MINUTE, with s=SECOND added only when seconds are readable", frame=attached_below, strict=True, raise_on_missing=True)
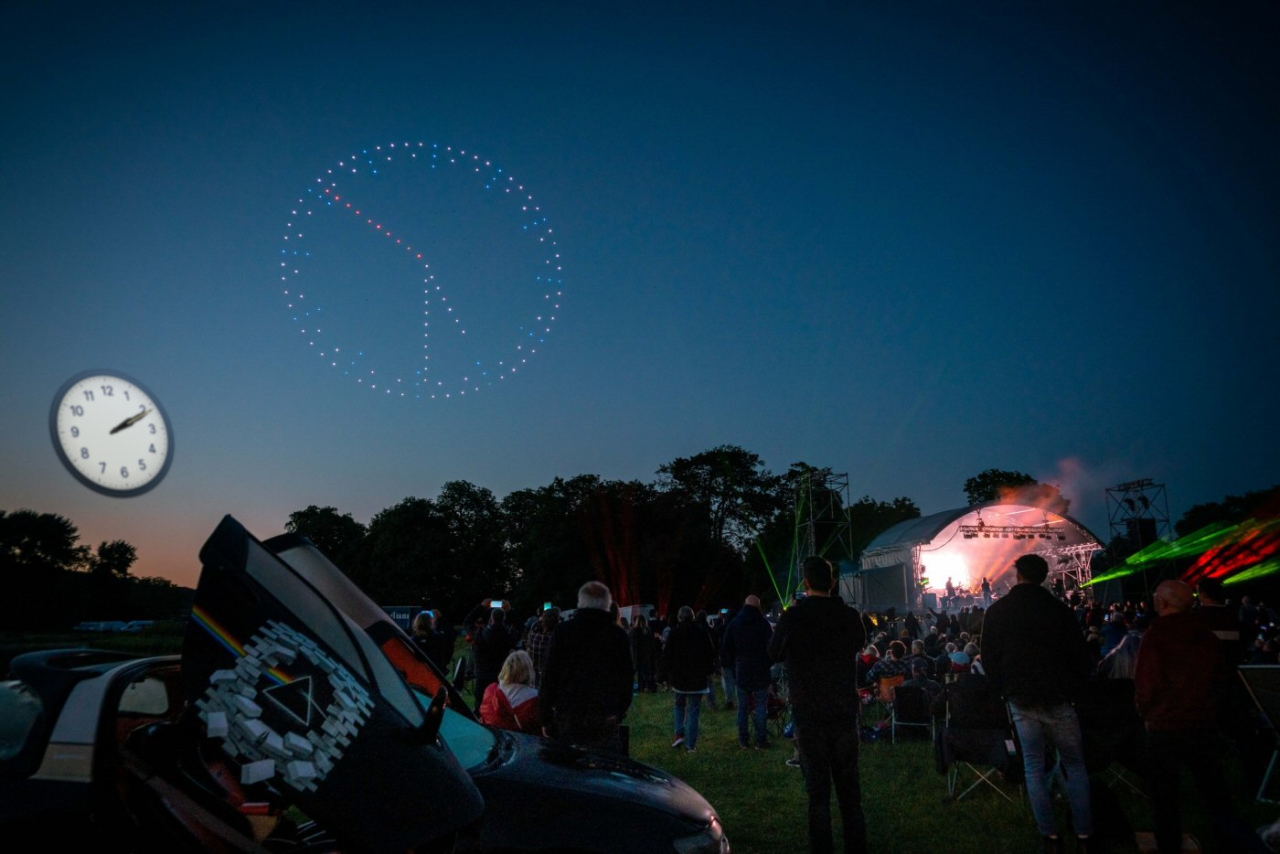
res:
h=2 m=11
